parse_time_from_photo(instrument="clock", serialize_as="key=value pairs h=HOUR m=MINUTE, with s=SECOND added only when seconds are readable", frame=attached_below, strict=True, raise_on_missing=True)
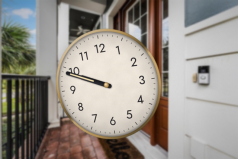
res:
h=9 m=49
